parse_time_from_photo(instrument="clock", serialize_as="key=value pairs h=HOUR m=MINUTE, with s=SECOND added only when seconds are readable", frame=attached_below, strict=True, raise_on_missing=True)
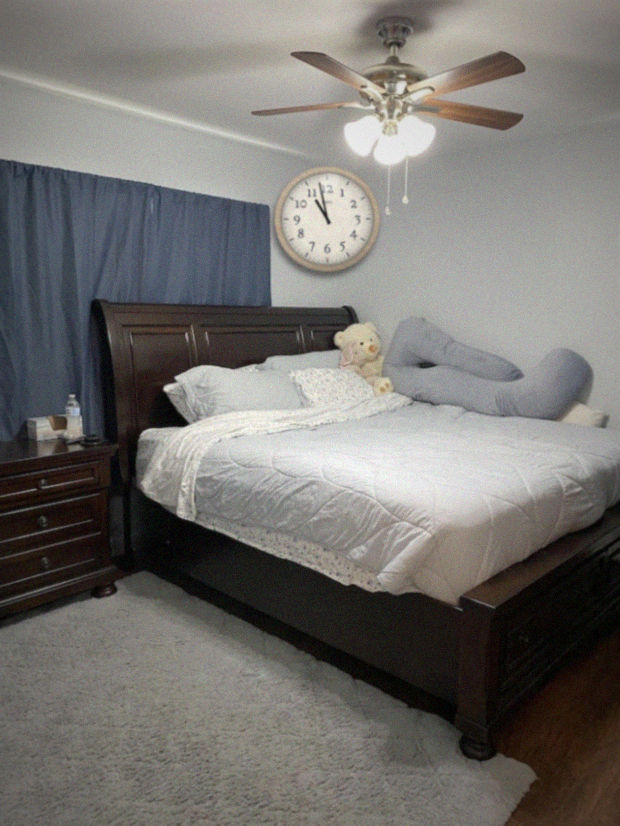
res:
h=10 m=58
